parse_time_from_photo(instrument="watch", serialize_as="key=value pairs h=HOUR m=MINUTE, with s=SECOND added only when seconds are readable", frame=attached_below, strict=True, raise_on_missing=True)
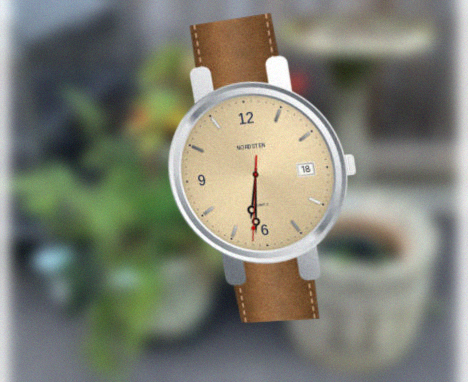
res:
h=6 m=31 s=32
